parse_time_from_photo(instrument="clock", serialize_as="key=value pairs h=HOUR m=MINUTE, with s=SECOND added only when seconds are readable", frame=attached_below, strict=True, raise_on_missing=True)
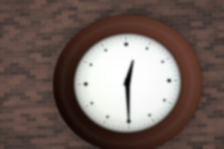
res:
h=12 m=30
